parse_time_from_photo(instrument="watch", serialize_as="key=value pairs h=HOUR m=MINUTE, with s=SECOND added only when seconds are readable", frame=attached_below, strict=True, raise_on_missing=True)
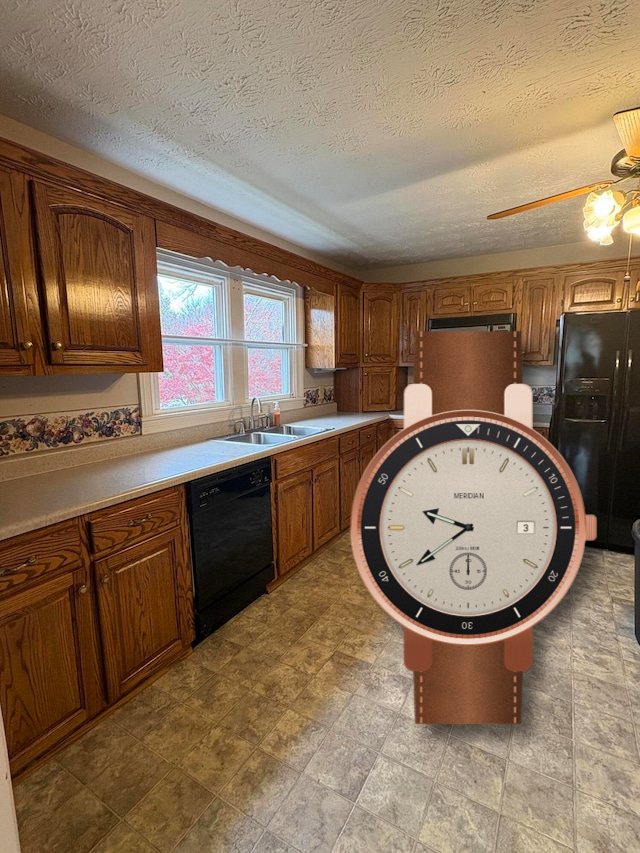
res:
h=9 m=39
